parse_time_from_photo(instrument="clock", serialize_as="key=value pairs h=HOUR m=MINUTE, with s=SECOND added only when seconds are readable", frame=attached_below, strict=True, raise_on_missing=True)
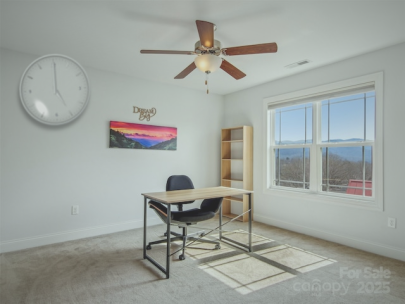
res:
h=5 m=0
